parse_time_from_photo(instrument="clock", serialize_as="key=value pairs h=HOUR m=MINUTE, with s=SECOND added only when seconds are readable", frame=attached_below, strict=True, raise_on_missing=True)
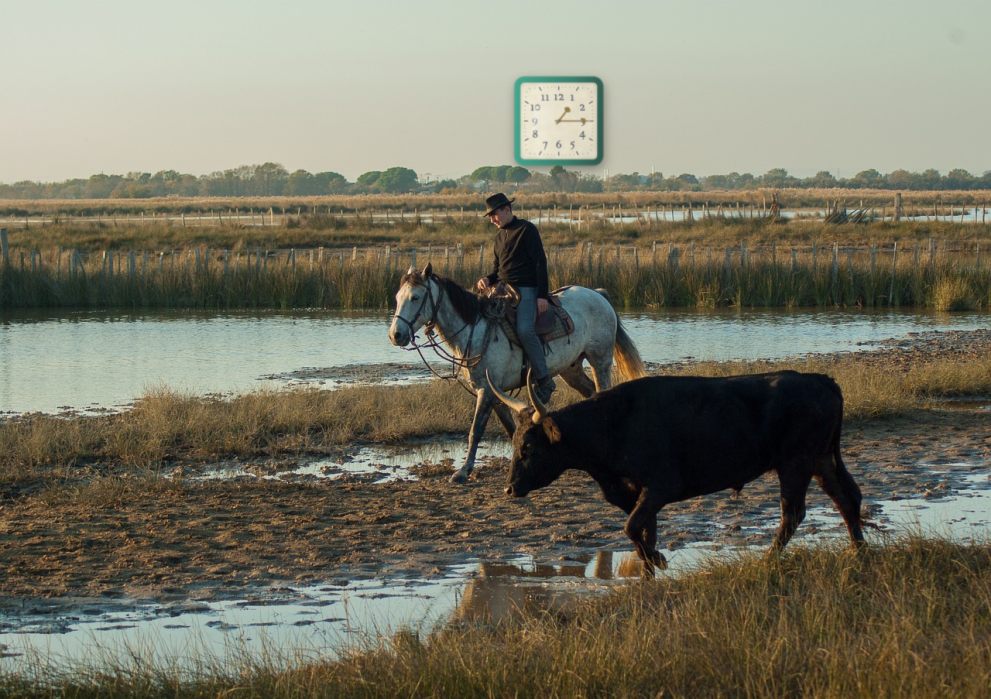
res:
h=1 m=15
